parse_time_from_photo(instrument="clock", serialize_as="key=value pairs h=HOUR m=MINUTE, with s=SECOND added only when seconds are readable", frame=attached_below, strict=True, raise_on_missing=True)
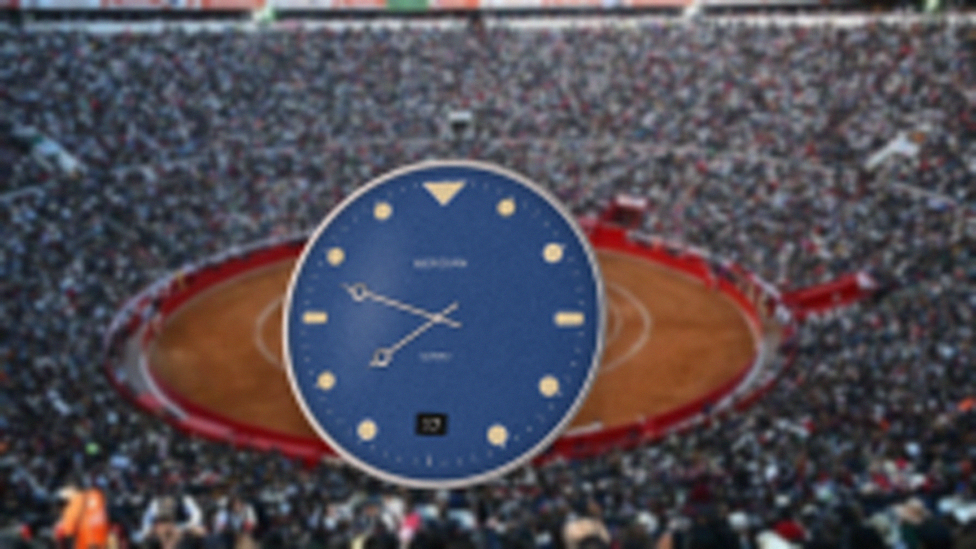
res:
h=7 m=48
